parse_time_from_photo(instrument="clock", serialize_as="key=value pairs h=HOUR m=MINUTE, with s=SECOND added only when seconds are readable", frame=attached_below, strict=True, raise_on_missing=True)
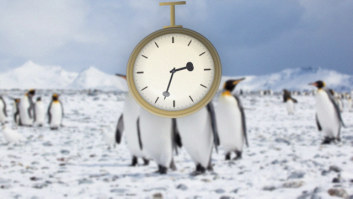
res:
h=2 m=33
